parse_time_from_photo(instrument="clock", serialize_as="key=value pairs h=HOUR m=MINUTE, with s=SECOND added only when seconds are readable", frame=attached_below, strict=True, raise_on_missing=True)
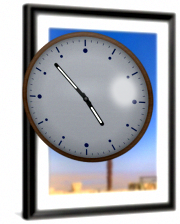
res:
h=4 m=53
